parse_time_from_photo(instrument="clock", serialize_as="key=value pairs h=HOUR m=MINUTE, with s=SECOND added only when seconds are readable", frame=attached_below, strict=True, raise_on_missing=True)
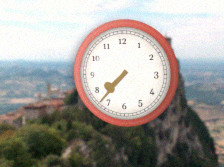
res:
h=7 m=37
